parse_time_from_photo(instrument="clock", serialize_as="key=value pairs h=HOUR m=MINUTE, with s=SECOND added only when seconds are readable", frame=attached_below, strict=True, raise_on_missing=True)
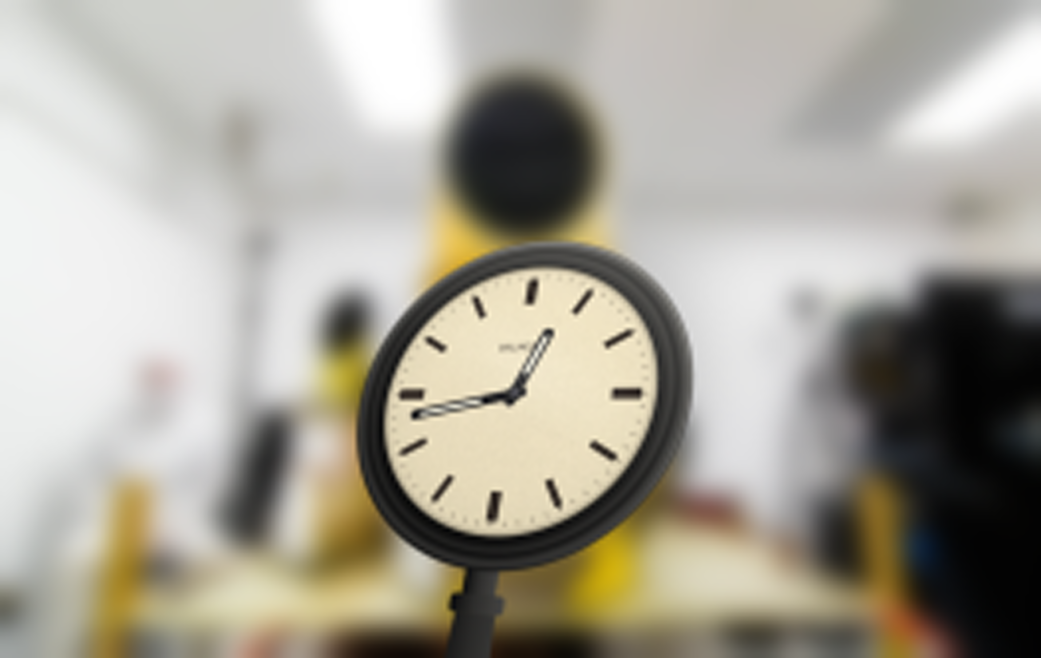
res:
h=12 m=43
